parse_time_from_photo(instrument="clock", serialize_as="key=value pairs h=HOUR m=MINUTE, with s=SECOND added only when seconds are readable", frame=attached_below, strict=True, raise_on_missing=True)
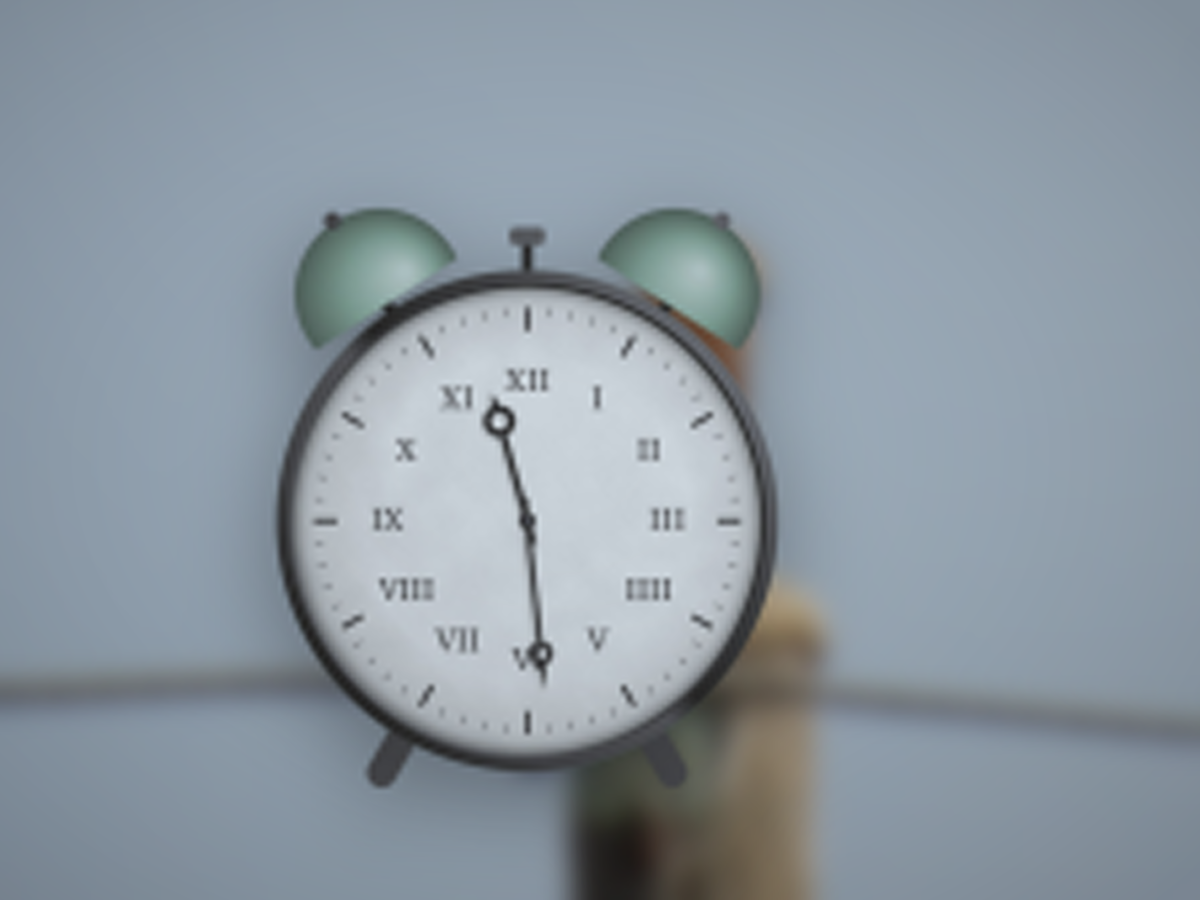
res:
h=11 m=29
